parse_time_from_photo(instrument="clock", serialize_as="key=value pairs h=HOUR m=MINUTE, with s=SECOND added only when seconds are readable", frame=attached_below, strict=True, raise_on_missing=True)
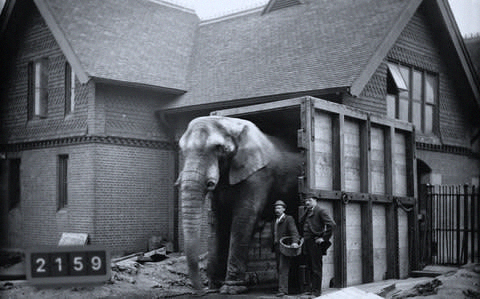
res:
h=21 m=59
